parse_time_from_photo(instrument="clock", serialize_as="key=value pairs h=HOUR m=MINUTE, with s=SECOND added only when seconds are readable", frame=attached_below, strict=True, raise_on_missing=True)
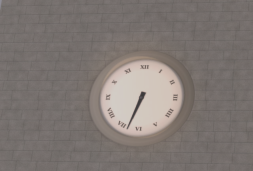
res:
h=6 m=33
